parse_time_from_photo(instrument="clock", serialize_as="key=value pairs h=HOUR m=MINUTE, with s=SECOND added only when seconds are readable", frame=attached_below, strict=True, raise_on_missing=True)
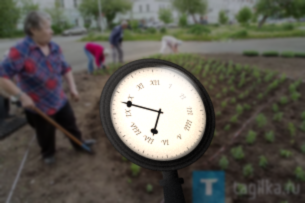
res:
h=6 m=48
